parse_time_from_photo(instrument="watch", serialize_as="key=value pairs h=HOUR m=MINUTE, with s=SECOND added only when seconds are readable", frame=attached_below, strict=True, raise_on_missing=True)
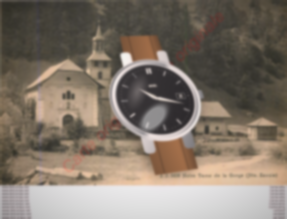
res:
h=10 m=18
